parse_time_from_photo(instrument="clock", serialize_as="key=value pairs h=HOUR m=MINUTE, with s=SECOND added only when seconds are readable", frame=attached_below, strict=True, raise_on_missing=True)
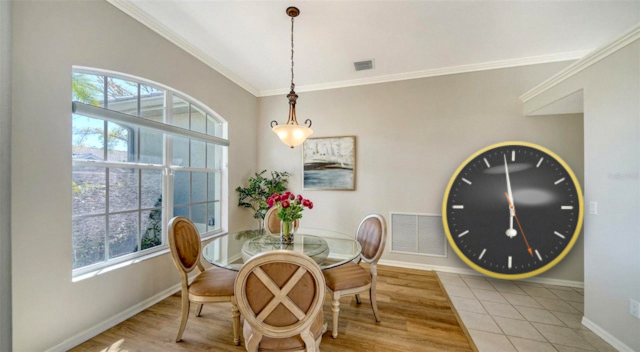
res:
h=5 m=58 s=26
